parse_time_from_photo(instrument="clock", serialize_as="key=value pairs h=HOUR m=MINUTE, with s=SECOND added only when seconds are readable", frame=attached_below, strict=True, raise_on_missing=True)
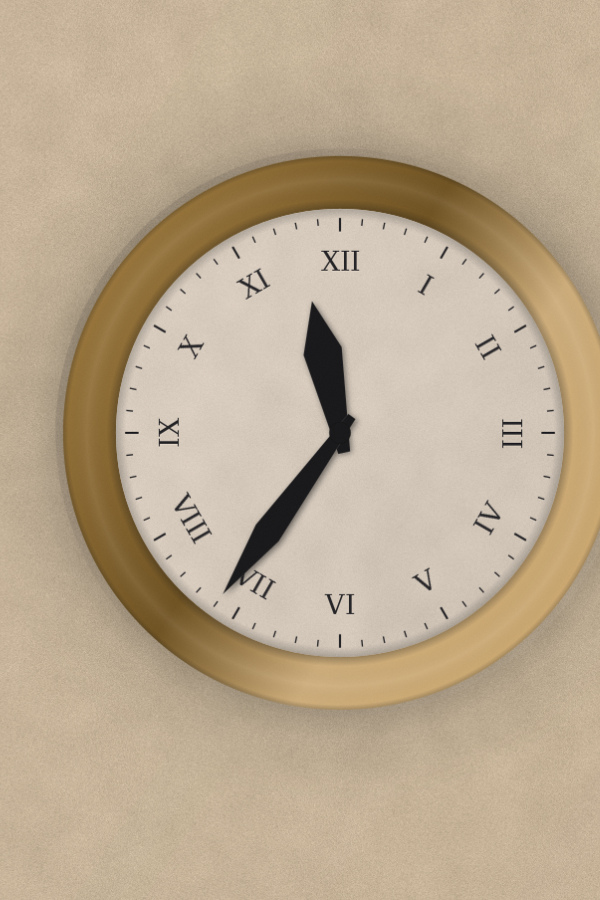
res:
h=11 m=36
